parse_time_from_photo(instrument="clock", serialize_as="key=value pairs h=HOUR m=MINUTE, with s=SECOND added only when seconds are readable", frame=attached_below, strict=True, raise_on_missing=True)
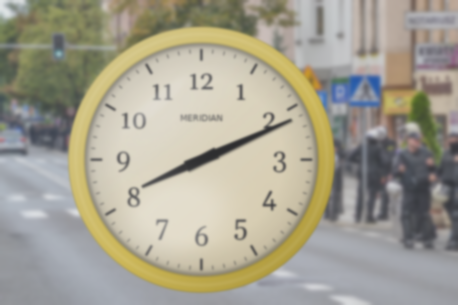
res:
h=8 m=11
